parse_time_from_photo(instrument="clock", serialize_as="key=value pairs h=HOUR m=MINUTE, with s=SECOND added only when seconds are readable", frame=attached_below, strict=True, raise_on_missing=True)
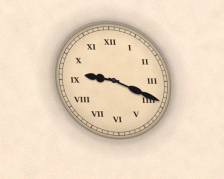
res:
h=9 m=19
